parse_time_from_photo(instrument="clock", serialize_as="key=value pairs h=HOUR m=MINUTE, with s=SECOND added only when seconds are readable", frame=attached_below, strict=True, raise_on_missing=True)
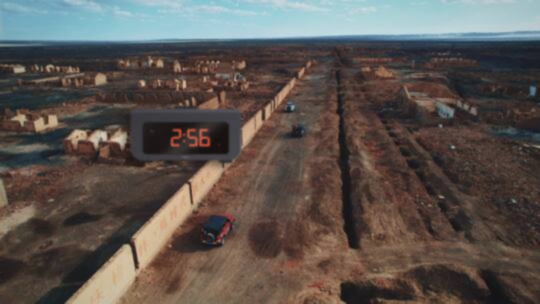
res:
h=2 m=56
